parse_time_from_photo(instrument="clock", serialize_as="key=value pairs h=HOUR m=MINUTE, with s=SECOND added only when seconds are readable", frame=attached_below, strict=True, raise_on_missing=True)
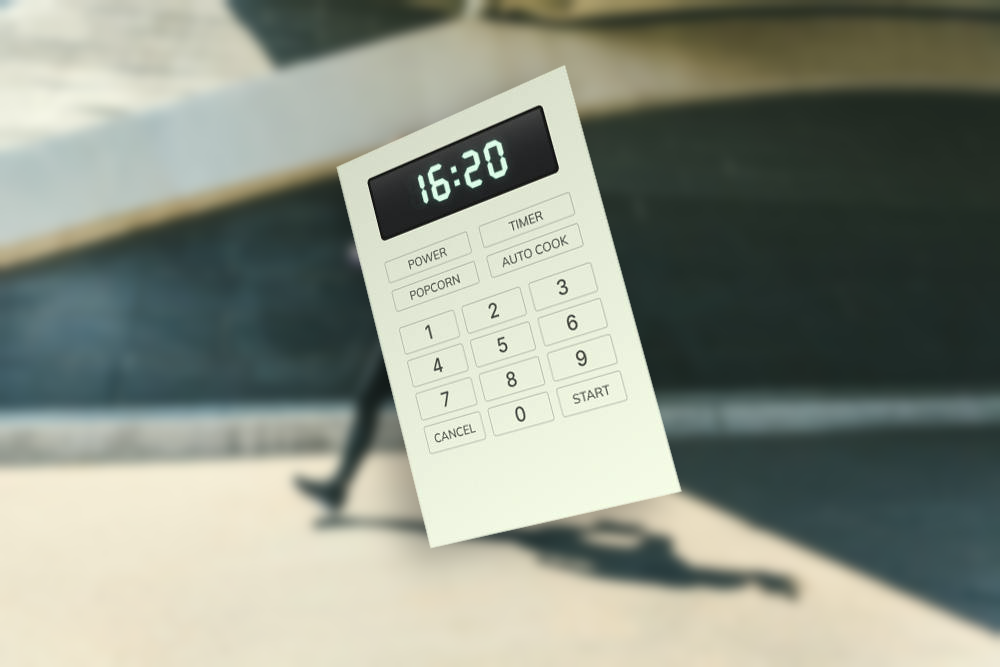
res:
h=16 m=20
